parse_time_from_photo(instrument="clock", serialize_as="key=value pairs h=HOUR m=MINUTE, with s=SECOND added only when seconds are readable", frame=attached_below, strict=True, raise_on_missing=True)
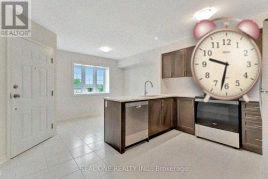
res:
h=9 m=32
